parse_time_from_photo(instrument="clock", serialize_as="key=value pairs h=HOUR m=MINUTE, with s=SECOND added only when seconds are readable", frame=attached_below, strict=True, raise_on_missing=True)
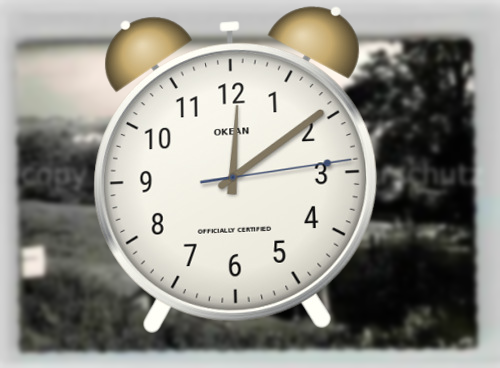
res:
h=12 m=9 s=14
